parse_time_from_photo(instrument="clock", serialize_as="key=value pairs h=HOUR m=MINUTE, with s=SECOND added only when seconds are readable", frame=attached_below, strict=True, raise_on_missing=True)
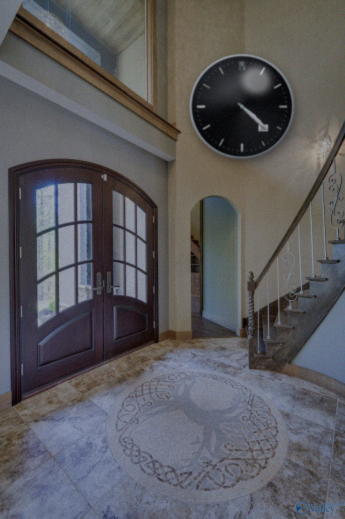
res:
h=4 m=22
